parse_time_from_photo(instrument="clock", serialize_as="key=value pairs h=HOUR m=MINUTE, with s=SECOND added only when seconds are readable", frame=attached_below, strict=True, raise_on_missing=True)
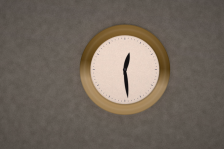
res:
h=12 m=29
